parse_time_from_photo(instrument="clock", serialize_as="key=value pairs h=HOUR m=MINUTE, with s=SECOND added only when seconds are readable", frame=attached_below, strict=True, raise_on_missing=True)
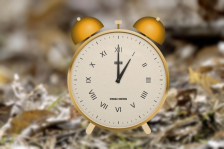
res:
h=1 m=0
